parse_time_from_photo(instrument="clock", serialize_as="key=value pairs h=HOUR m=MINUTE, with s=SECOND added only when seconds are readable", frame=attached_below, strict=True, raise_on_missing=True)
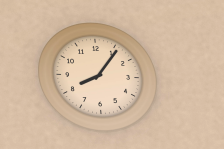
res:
h=8 m=6
